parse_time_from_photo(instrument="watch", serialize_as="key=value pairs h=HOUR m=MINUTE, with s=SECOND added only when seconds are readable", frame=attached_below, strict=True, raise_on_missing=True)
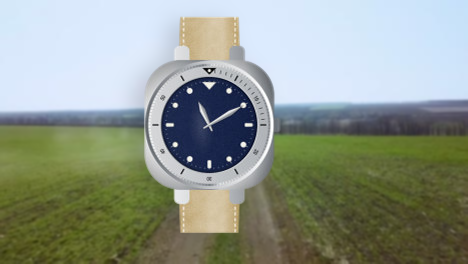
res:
h=11 m=10
